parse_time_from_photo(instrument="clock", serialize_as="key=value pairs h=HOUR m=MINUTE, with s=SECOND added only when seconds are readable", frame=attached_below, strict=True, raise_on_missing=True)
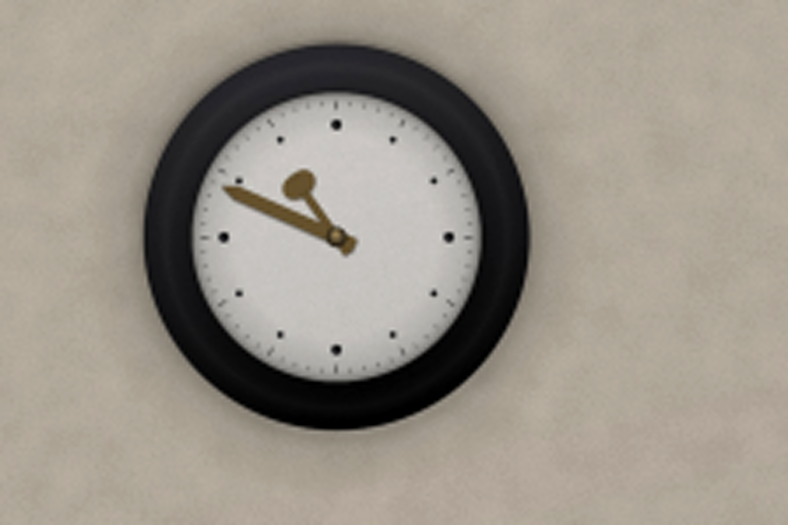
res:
h=10 m=49
